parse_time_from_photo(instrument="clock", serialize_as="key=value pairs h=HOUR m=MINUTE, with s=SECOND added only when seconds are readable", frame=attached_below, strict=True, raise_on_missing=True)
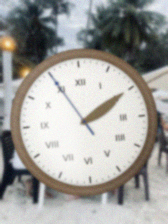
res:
h=2 m=9 s=55
